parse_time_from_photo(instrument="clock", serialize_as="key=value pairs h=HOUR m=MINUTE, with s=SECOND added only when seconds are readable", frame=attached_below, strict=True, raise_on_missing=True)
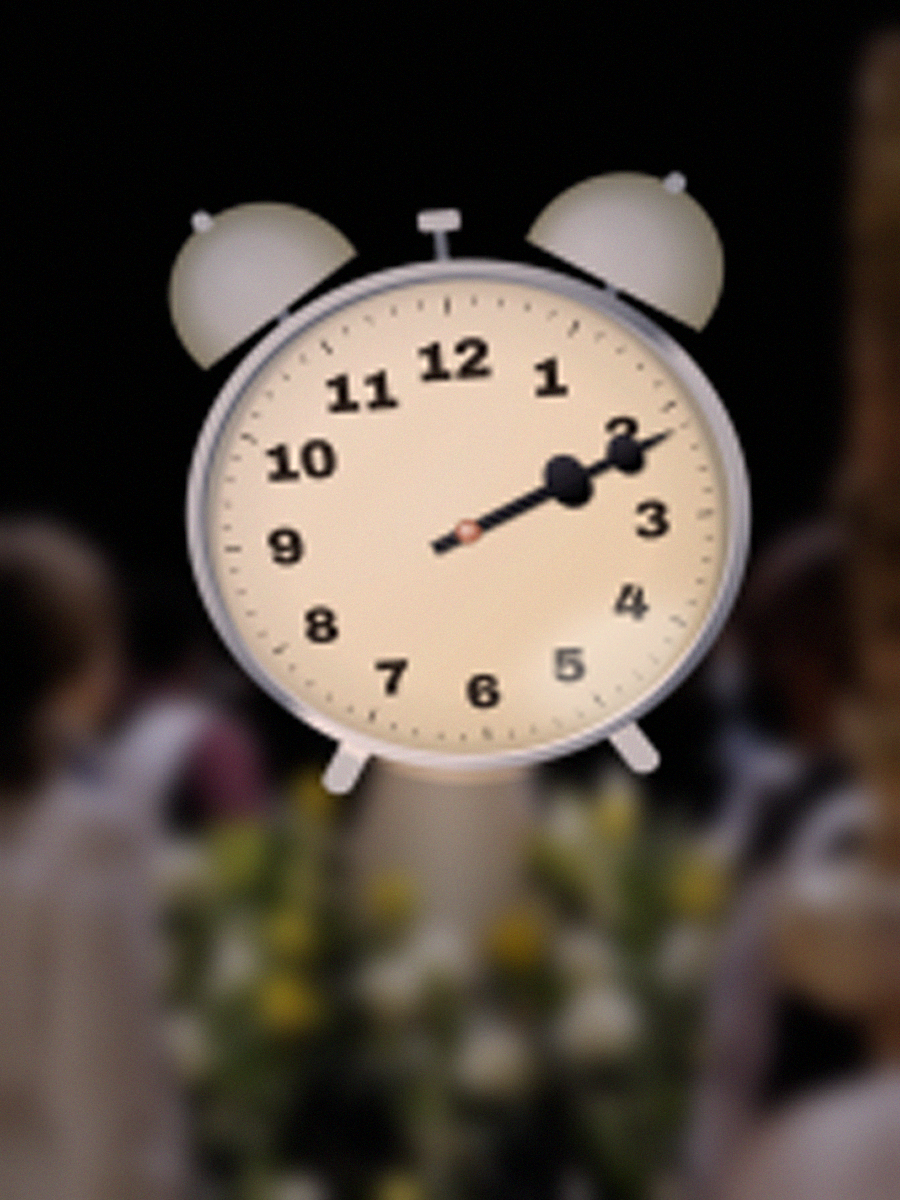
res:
h=2 m=11
